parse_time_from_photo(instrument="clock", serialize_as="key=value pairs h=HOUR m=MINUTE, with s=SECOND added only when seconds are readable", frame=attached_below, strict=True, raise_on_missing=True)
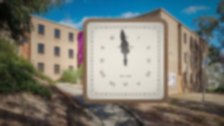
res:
h=11 m=59
